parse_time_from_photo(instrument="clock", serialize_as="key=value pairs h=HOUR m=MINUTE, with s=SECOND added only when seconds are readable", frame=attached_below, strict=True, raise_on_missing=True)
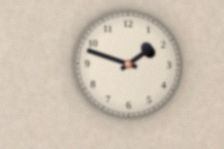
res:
h=1 m=48
